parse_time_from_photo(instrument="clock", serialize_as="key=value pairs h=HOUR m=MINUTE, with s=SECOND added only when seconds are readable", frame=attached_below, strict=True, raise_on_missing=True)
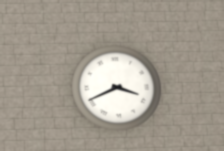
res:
h=3 m=41
